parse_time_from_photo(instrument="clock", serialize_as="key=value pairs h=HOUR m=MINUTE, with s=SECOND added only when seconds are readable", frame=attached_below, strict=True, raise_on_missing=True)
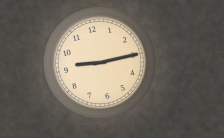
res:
h=9 m=15
